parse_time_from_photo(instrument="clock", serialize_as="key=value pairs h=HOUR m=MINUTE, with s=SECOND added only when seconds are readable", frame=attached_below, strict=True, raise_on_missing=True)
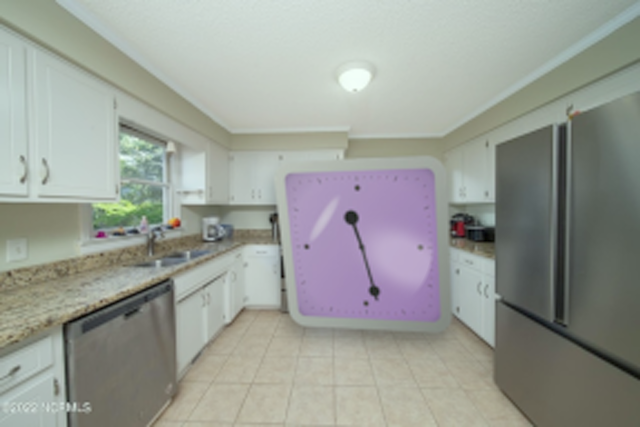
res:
h=11 m=28
